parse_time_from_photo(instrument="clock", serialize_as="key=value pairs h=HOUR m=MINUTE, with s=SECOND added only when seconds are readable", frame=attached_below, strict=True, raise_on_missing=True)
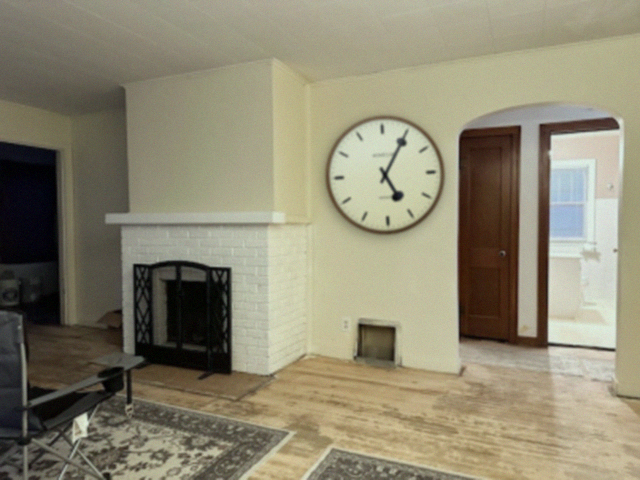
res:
h=5 m=5
